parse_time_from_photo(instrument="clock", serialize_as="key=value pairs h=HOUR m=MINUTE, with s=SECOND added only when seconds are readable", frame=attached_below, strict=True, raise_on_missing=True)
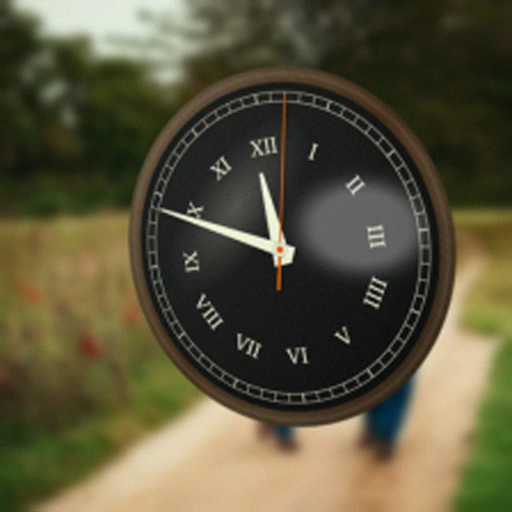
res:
h=11 m=49 s=2
